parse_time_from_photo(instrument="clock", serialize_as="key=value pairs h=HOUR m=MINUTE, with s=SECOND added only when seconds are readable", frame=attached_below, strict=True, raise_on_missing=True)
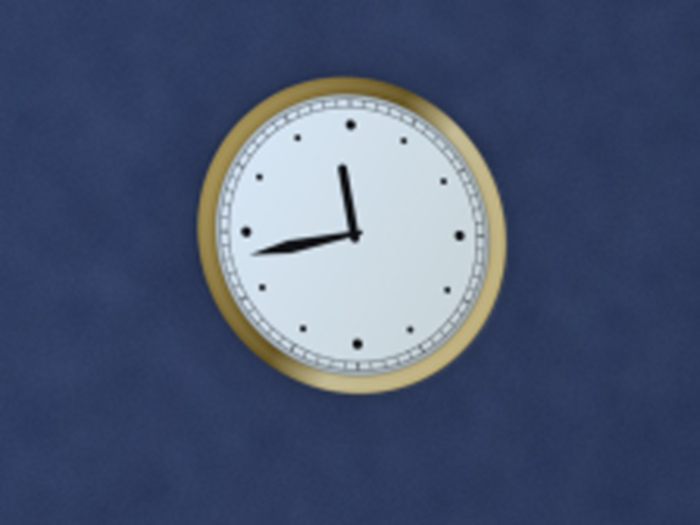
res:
h=11 m=43
